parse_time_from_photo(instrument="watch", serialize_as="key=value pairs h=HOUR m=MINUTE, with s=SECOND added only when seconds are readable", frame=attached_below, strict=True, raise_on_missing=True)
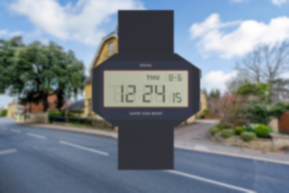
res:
h=12 m=24
